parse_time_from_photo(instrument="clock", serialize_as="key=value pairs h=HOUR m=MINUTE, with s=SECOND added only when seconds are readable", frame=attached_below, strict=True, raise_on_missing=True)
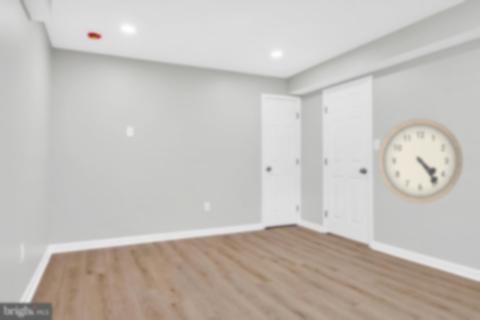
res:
h=4 m=24
